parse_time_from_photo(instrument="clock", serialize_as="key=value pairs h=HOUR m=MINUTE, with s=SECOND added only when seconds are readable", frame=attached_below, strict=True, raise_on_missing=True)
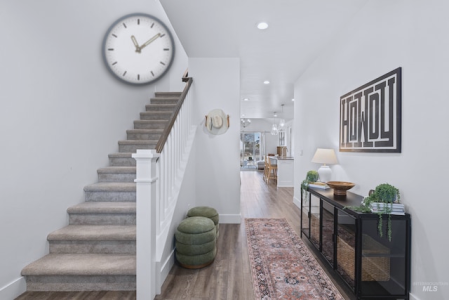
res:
h=11 m=9
